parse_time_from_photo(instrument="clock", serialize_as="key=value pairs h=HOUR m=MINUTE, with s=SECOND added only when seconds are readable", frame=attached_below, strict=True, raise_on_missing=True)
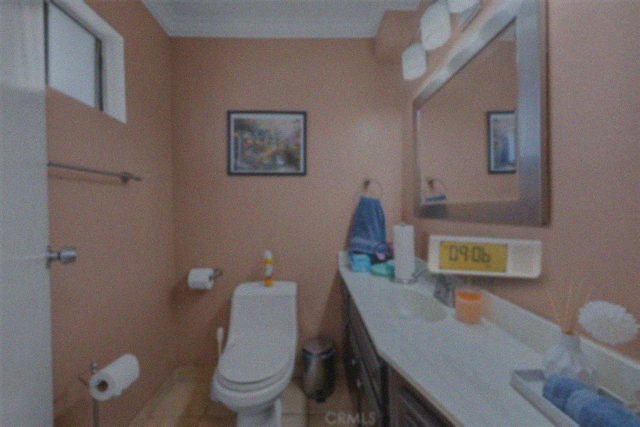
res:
h=9 m=6
